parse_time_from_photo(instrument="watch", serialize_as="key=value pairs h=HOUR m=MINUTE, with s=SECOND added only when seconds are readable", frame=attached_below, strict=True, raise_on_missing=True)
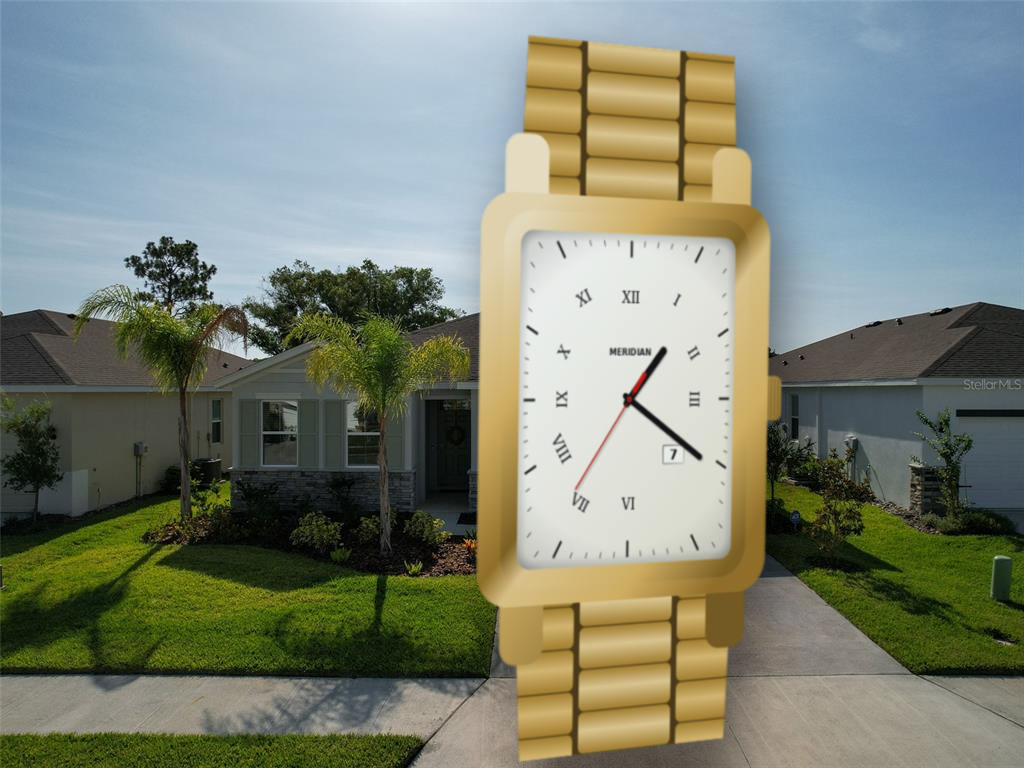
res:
h=1 m=20 s=36
